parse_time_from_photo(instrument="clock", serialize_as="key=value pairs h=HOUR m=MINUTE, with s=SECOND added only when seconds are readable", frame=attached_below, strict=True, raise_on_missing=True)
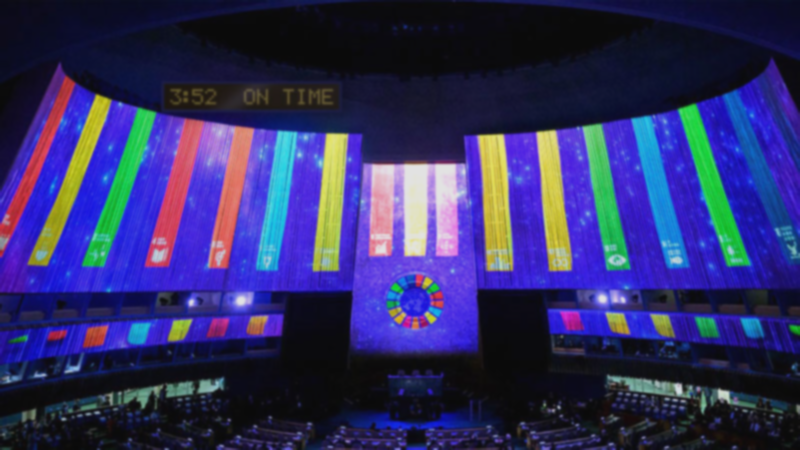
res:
h=3 m=52
